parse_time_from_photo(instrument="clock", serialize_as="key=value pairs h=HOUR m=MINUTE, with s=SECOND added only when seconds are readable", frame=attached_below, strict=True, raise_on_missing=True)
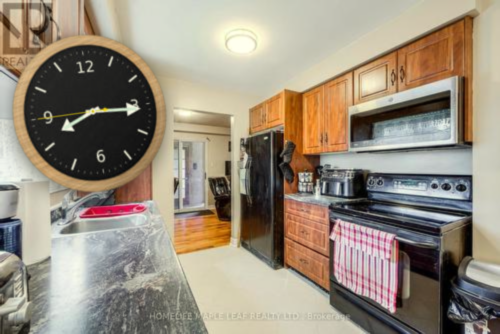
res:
h=8 m=15 s=45
